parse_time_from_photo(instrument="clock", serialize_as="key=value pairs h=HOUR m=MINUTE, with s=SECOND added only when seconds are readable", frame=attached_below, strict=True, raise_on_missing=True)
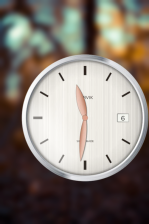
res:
h=11 m=31
